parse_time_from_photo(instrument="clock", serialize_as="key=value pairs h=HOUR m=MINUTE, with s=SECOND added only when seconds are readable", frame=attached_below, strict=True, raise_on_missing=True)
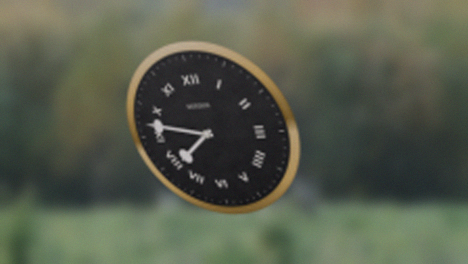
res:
h=7 m=47
